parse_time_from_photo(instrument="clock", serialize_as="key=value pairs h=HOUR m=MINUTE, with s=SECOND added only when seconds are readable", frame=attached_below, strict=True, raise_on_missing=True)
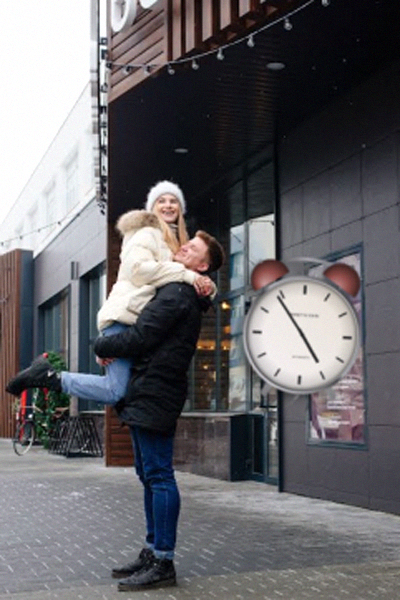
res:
h=4 m=54
